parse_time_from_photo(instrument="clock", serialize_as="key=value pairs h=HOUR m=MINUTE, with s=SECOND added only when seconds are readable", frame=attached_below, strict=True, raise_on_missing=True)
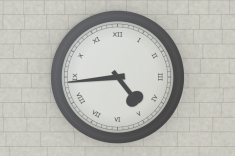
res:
h=4 m=44
